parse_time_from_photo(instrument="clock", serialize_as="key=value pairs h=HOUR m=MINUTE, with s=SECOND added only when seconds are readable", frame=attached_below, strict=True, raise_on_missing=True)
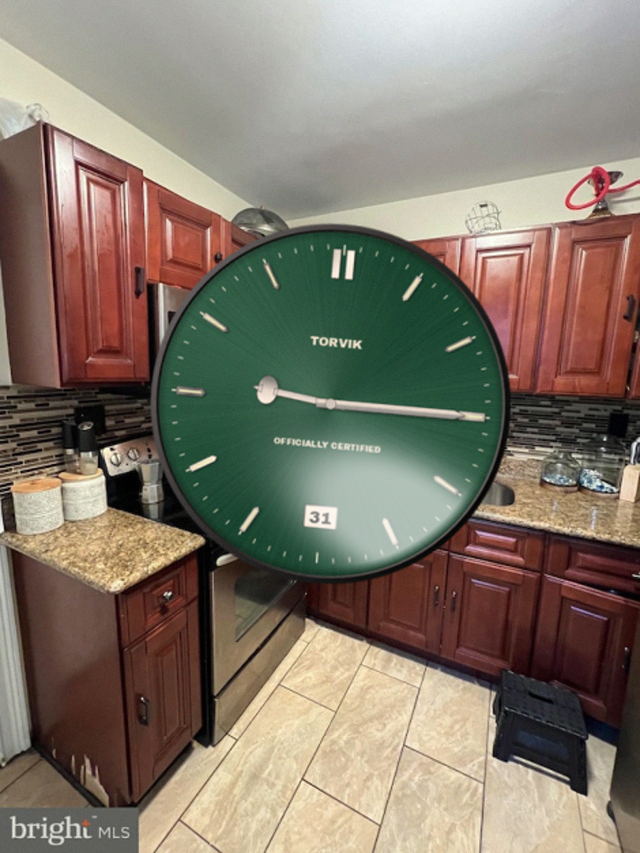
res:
h=9 m=15
